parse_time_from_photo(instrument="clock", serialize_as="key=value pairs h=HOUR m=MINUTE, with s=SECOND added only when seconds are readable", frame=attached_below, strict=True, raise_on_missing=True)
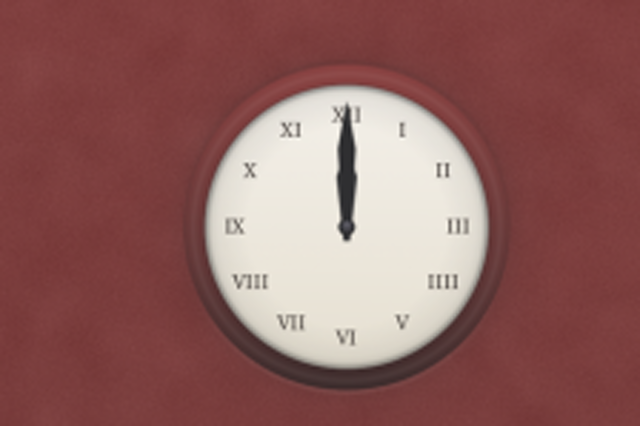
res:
h=12 m=0
